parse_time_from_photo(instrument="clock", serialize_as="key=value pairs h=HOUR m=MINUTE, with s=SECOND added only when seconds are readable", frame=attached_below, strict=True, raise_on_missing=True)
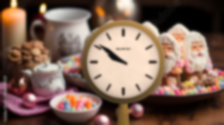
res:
h=9 m=51
